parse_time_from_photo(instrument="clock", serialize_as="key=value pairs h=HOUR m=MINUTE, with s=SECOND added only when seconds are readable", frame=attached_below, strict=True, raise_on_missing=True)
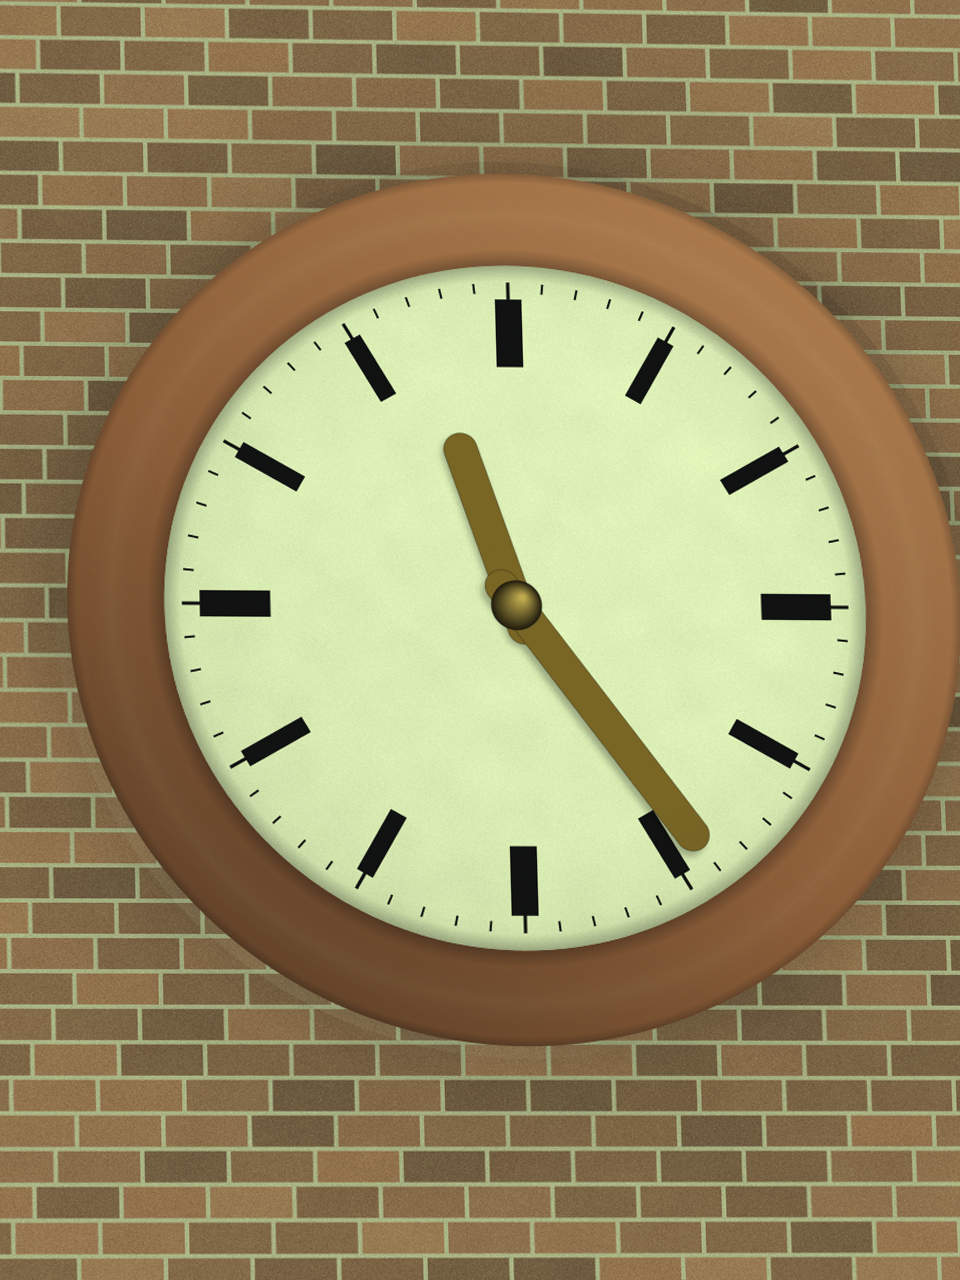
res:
h=11 m=24
